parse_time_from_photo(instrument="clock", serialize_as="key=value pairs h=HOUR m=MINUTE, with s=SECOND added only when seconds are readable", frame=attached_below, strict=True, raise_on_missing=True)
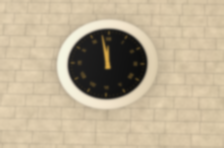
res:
h=11 m=58
